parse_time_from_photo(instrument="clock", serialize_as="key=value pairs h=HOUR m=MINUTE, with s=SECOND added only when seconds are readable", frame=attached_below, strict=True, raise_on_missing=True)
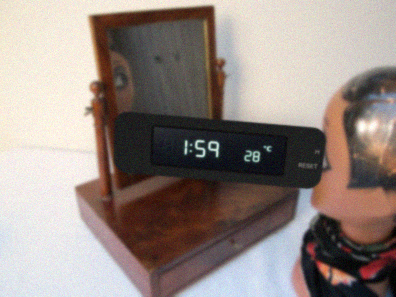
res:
h=1 m=59
